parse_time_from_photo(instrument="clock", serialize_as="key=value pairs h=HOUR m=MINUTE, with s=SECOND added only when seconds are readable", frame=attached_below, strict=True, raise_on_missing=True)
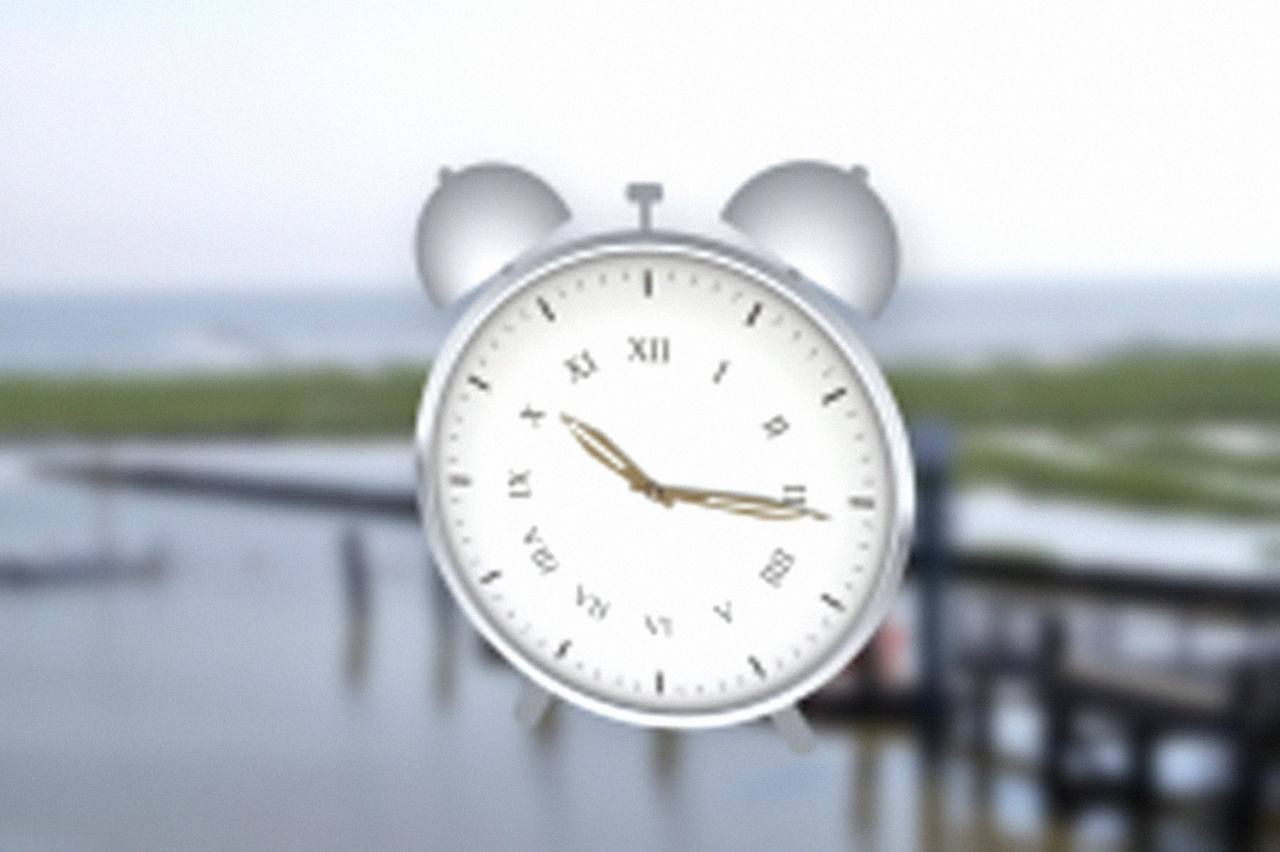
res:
h=10 m=16
